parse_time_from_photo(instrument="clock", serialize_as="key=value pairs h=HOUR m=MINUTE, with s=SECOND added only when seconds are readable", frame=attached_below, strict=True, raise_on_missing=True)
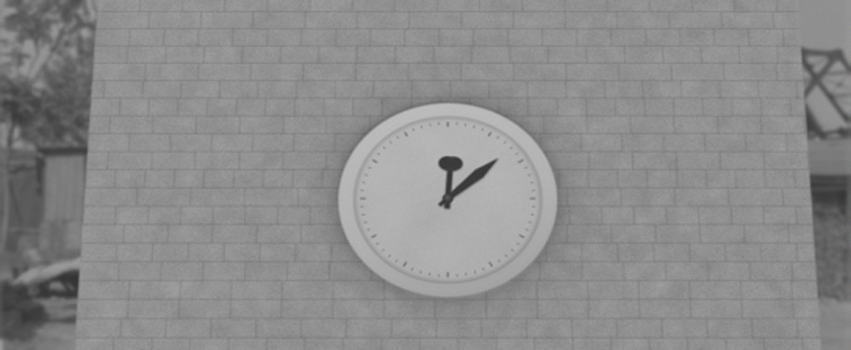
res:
h=12 m=8
